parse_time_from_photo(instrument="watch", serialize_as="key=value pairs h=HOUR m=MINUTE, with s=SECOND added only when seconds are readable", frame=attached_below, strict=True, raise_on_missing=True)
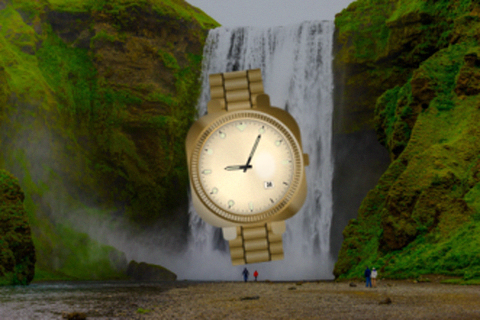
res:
h=9 m=5
